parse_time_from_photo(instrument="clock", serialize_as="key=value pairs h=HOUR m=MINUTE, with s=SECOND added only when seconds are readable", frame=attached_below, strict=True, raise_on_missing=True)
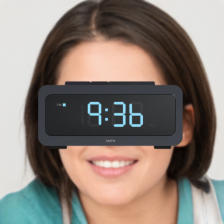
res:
h=9 m=36
